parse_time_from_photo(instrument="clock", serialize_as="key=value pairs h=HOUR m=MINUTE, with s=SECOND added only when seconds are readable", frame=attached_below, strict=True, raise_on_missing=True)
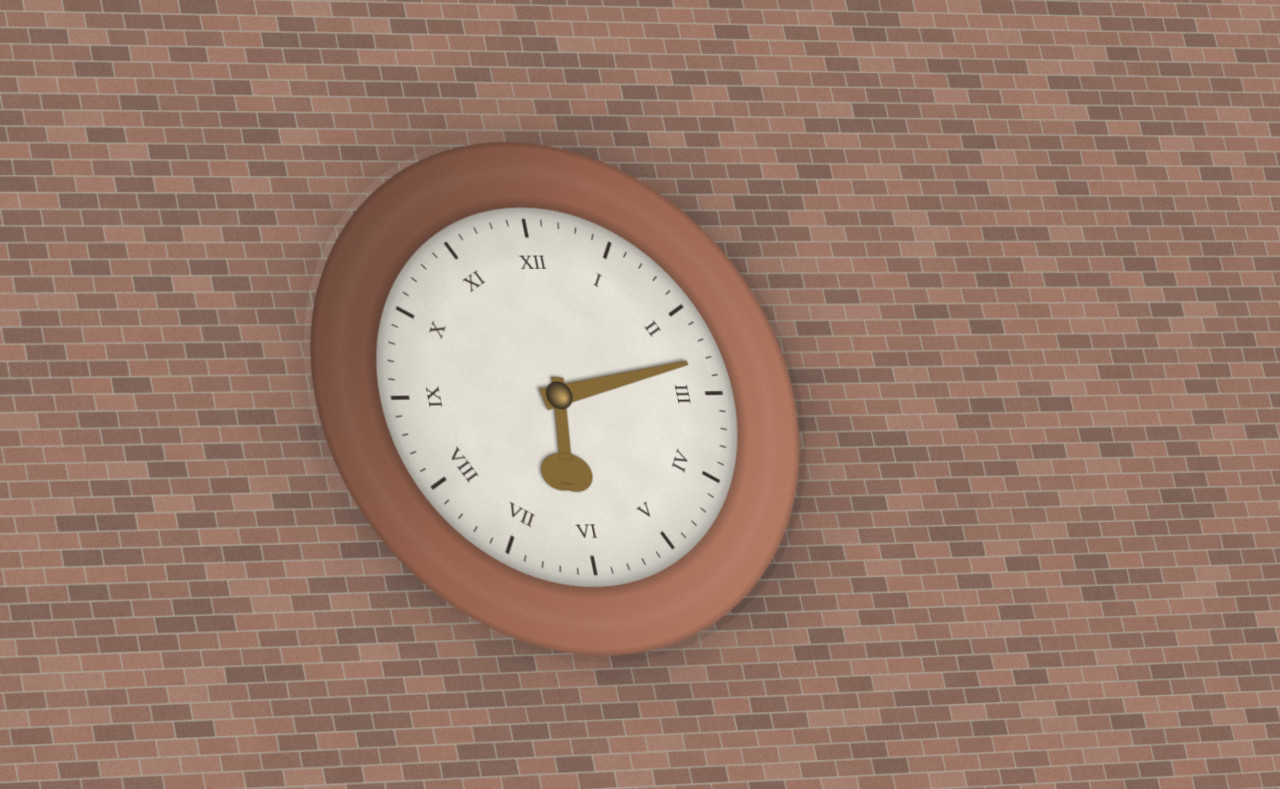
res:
h=6 m=13
